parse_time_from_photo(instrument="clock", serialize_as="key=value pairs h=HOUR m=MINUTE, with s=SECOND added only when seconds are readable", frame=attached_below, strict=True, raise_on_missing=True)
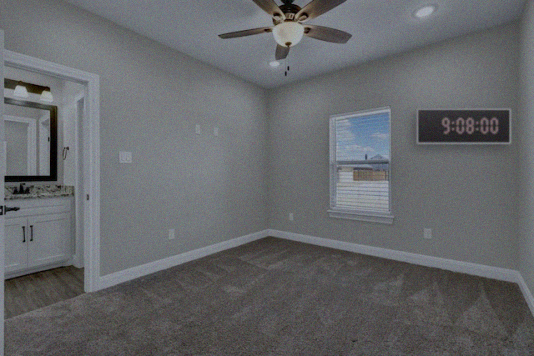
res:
h=9 m=8 s=0
